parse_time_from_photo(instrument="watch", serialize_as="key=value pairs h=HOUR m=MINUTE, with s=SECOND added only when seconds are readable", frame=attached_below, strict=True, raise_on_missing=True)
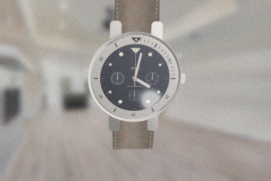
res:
h=4 m=2
